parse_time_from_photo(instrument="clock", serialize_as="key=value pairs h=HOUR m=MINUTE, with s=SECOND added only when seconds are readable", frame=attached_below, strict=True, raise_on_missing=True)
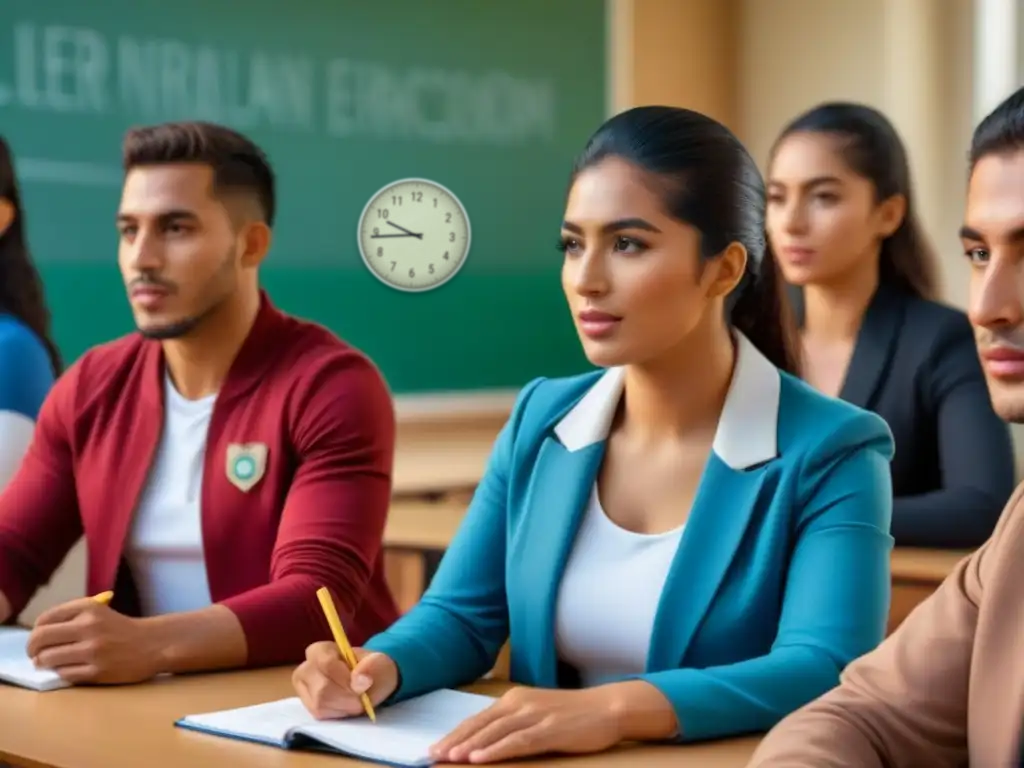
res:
h=9 m=44
